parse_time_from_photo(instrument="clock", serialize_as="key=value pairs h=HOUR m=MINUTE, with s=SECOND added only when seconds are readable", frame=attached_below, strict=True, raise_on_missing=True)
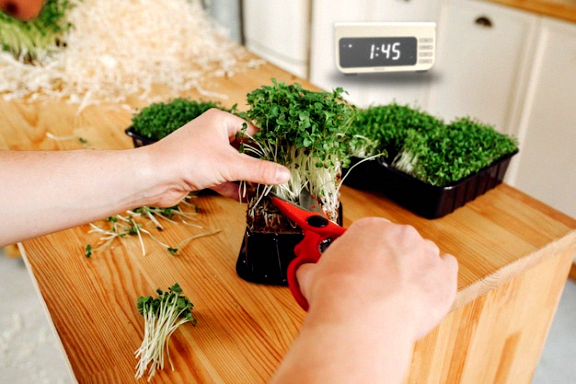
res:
h=1 m=45
